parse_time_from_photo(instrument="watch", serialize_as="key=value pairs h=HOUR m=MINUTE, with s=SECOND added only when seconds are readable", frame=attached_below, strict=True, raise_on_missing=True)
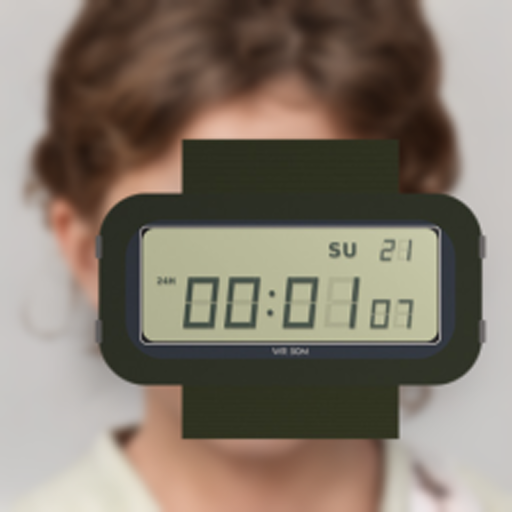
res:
h=0 m=1 s=7
